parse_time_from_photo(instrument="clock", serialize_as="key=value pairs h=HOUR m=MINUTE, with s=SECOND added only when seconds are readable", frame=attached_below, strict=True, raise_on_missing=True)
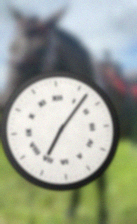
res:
h=7 m=7
